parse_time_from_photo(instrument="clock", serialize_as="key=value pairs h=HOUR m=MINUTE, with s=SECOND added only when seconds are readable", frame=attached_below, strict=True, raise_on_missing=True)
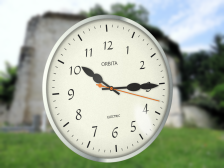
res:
h=10 m=15 s=18
